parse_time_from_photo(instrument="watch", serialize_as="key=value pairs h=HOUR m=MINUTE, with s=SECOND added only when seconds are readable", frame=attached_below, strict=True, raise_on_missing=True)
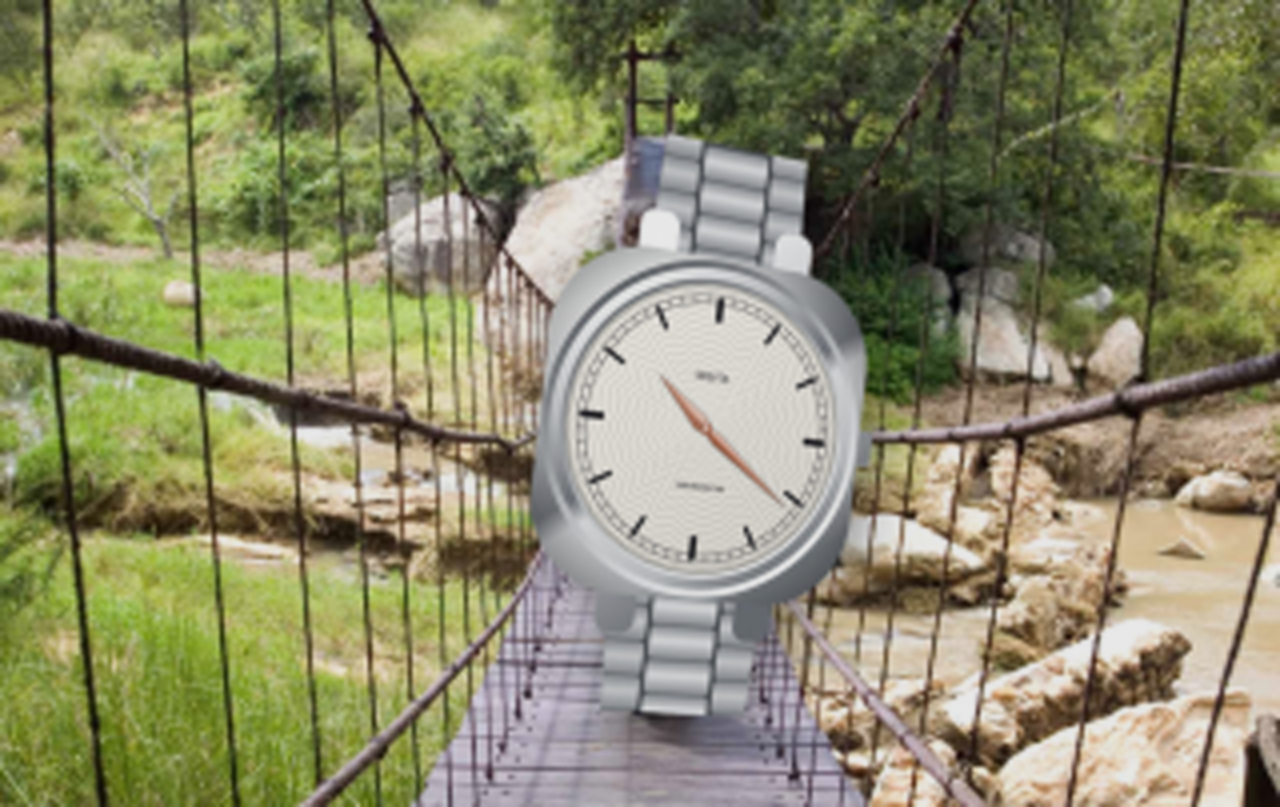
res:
h=10 m=21
